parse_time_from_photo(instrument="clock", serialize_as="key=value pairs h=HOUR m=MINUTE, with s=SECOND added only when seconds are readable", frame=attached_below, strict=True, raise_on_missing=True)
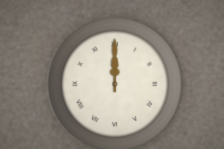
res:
h=12 m=0
